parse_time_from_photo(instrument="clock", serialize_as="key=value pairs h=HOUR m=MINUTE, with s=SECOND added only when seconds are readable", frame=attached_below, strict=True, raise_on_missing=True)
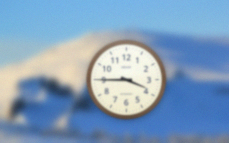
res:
h=3 m=45
